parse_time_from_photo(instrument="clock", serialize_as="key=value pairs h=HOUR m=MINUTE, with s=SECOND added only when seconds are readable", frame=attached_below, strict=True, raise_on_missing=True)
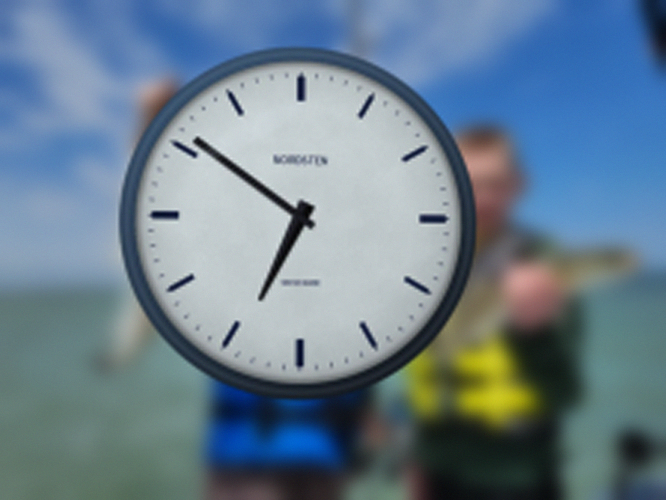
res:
h=6 m=51
